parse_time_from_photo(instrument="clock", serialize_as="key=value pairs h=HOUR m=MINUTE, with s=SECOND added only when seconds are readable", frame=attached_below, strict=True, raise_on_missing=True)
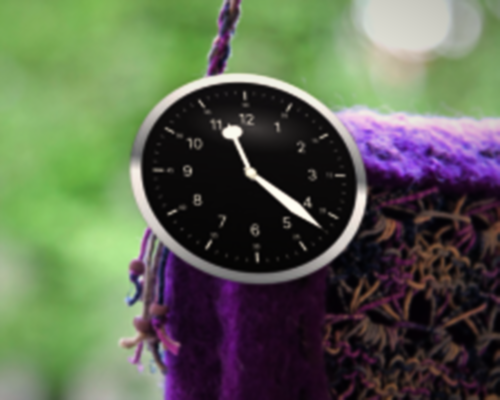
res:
h=11 m=22
